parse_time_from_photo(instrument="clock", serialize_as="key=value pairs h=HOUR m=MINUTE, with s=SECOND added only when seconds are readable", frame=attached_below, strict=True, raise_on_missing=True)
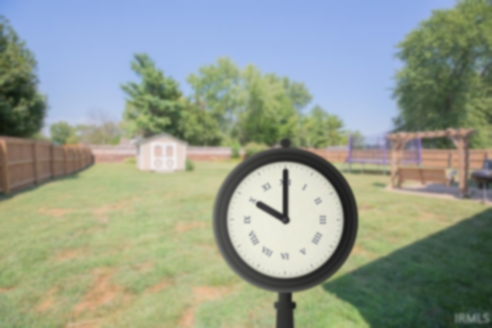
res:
h=10 m=0
